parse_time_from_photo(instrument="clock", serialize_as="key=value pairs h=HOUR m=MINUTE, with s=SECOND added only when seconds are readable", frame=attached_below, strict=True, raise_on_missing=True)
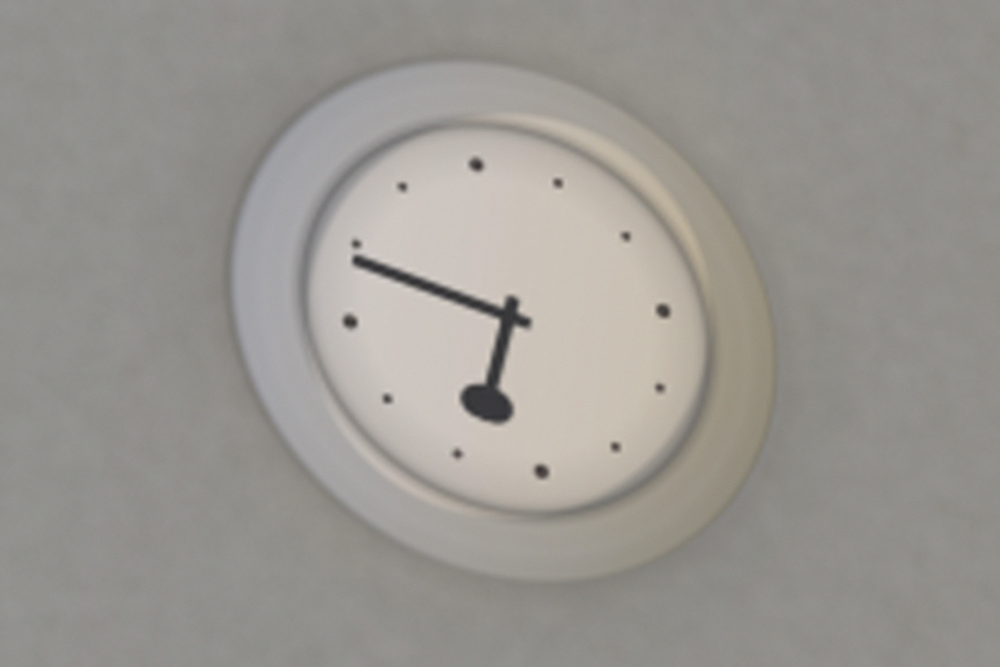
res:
h=6 m=49
